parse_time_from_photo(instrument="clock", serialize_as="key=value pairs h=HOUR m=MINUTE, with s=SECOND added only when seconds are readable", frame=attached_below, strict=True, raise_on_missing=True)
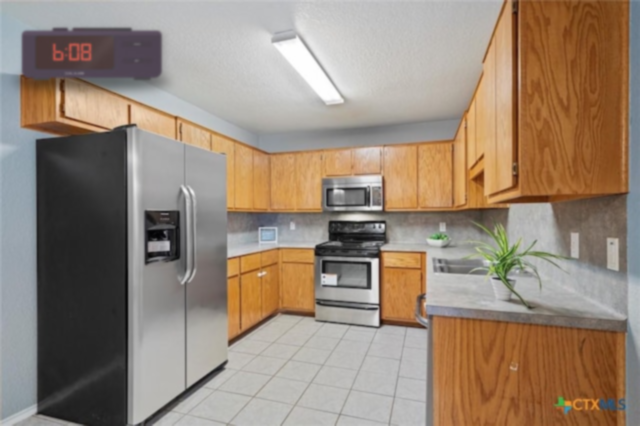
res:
h=6 m=8
